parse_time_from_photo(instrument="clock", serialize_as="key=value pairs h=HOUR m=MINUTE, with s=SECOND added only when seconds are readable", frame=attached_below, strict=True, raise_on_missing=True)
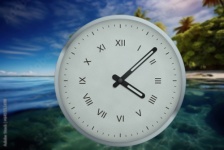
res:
h=4 m=8
